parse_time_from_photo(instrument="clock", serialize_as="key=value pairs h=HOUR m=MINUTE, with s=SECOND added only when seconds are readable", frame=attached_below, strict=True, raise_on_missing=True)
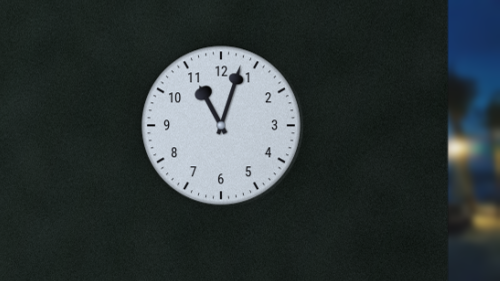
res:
h=11 m=3
